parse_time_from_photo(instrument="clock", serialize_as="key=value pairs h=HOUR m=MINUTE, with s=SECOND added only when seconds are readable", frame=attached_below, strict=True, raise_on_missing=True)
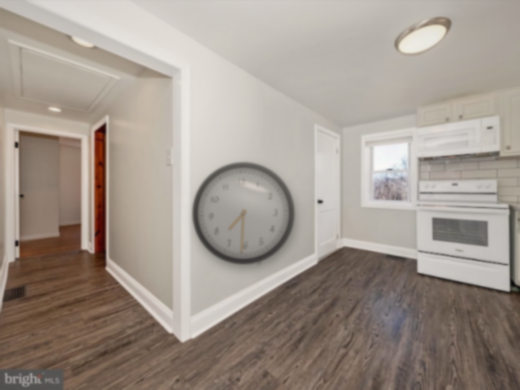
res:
h=7 m=31
